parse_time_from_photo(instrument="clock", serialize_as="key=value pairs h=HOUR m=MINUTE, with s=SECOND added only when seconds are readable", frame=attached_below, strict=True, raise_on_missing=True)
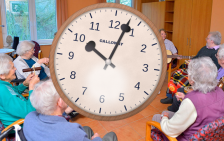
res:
h=10 m=3
